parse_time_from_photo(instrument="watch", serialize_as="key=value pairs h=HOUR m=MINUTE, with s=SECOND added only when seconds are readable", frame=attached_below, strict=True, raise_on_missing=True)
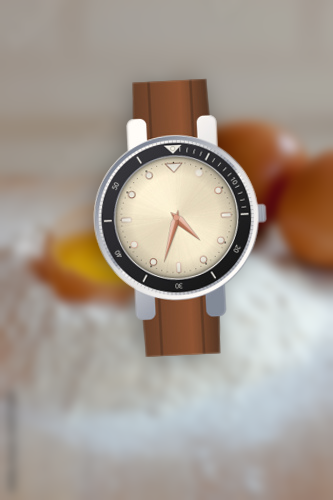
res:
h=4 m=33
